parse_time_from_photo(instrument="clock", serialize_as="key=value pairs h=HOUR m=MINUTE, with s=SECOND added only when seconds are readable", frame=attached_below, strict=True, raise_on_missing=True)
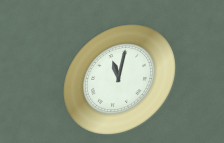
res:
h=11 m=0
